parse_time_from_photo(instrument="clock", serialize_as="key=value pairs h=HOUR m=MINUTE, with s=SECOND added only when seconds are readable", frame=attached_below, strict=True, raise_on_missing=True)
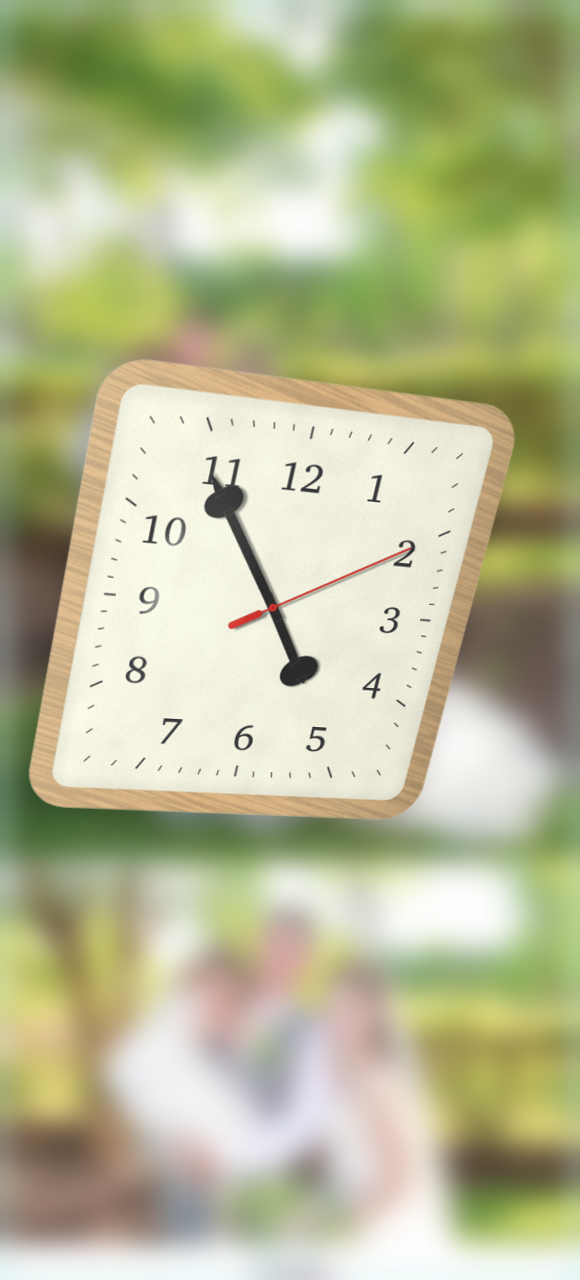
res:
h=4 m=54 s=10
